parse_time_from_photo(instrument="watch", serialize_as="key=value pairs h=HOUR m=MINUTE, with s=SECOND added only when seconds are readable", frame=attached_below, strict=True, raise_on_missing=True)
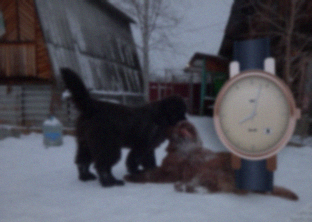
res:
h=8 m=3
